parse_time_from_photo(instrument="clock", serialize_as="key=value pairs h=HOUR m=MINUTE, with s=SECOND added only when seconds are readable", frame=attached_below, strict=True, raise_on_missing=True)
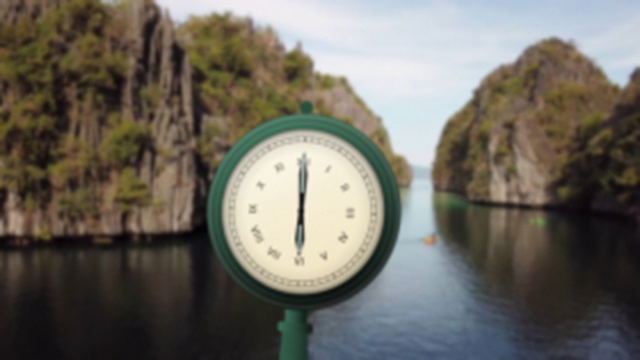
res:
h=6 m=0
